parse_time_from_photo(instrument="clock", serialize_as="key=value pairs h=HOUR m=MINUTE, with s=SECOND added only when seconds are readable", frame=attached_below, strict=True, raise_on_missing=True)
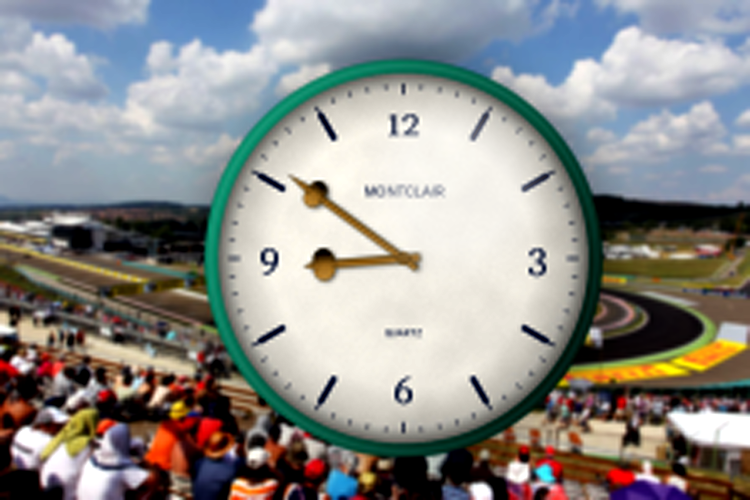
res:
h=8 m=51
